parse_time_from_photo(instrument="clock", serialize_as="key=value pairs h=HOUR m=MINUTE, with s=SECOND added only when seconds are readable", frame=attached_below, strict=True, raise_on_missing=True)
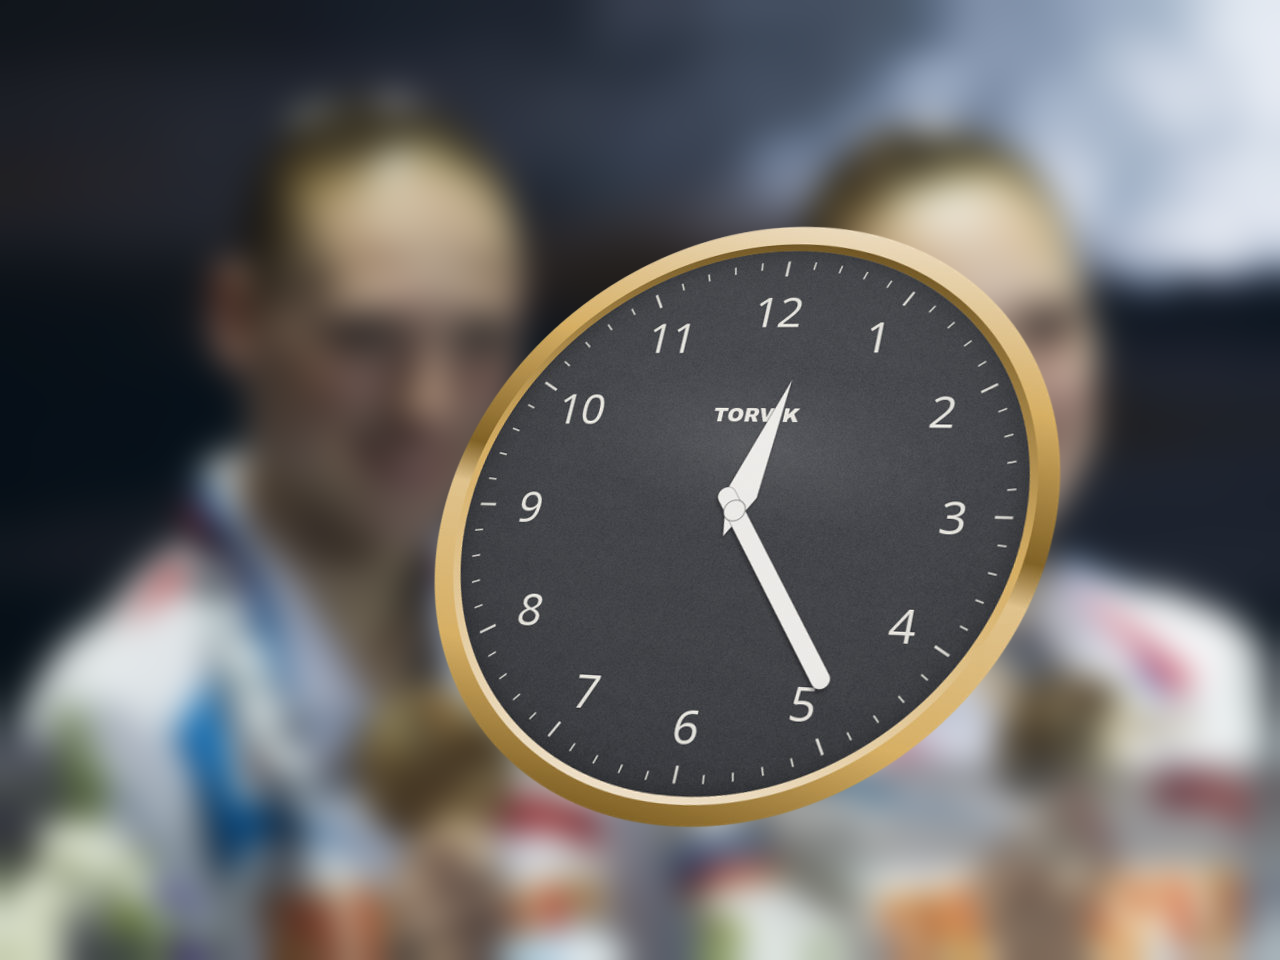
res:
h=12 m=24
